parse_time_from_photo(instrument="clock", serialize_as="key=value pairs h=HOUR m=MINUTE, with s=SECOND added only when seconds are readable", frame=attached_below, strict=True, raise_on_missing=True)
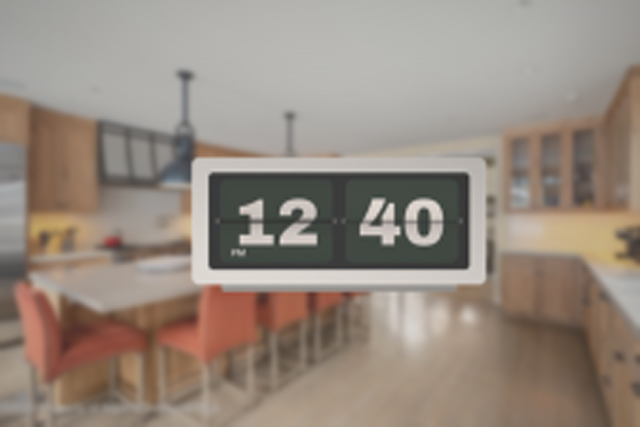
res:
h=12 m=40
